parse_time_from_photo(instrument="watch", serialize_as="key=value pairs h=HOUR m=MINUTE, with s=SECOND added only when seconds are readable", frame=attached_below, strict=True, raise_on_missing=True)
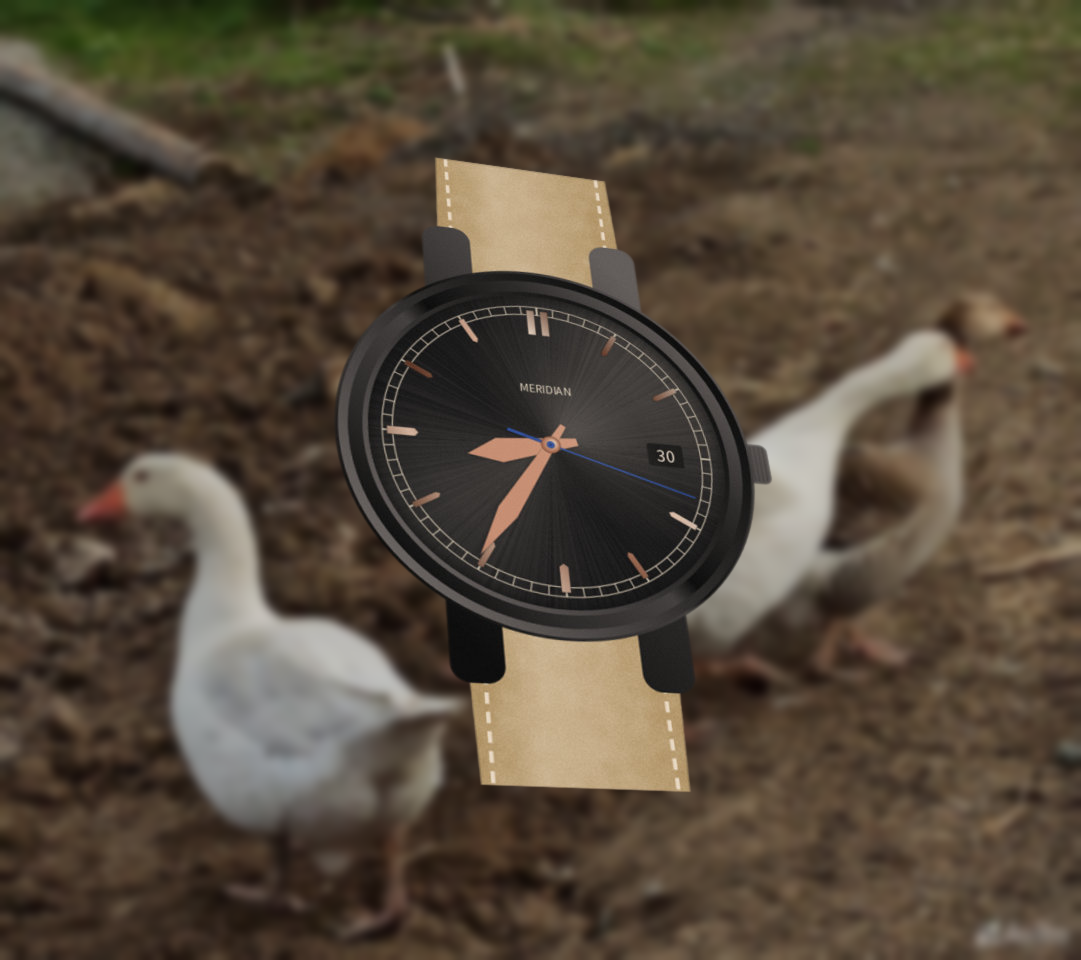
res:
h=8 m=35 s=18
